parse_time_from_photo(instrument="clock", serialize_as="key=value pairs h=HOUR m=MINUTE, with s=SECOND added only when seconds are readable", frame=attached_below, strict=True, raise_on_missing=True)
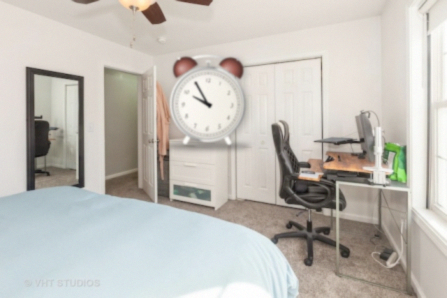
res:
h=9 m=55
